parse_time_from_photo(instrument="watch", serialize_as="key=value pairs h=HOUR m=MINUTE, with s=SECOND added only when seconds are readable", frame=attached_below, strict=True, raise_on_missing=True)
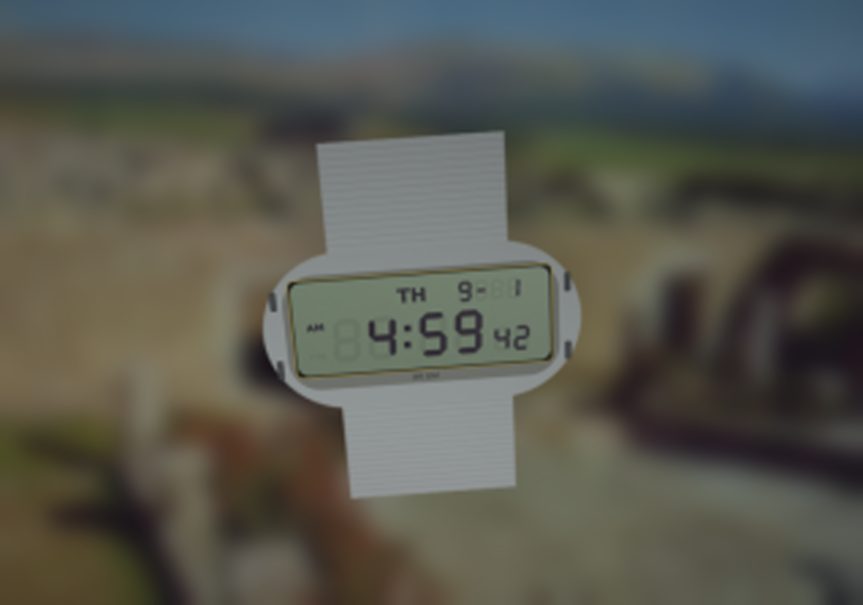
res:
h=4 m=59 s=42
